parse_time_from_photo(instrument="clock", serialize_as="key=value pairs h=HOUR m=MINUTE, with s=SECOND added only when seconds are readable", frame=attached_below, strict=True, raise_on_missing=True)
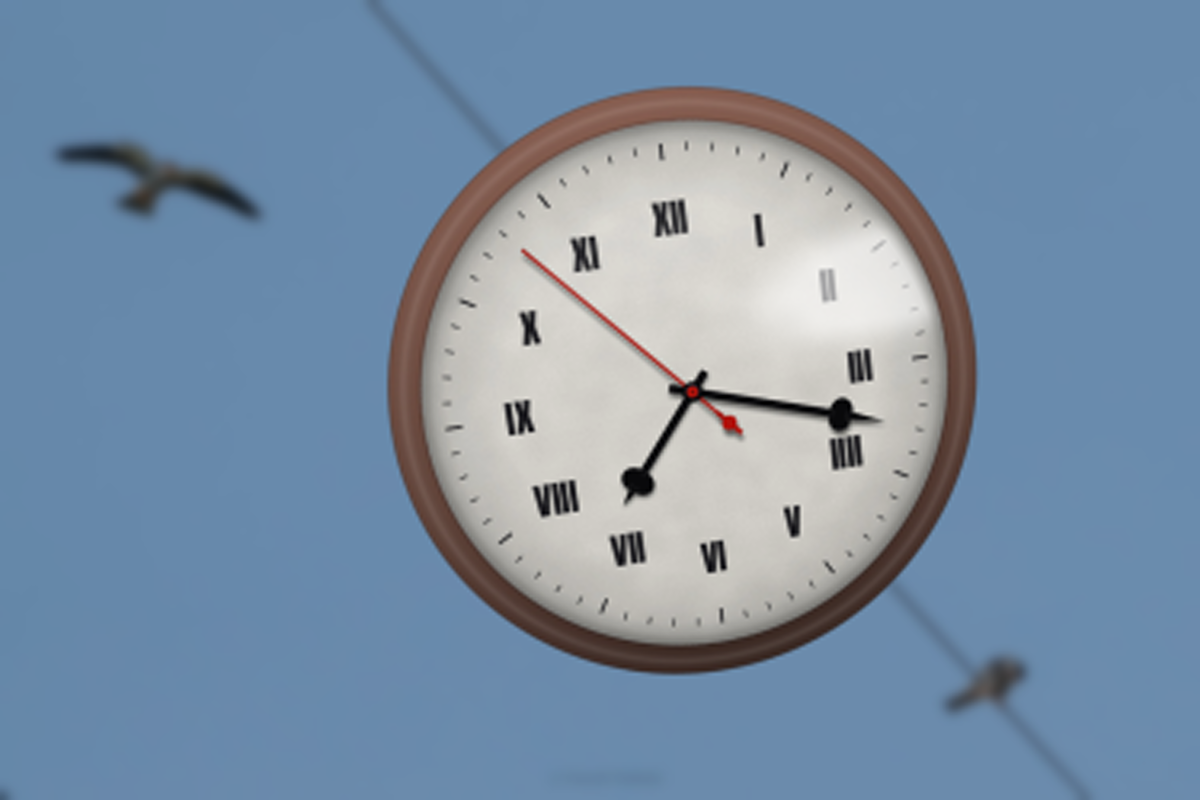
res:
h=7 m=17 s=53
